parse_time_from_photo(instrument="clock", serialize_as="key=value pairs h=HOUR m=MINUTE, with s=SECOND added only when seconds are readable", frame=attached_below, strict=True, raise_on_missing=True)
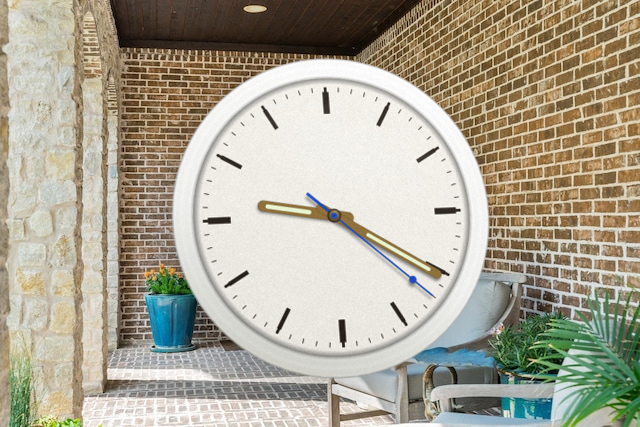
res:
h=9 m=20 s=22
